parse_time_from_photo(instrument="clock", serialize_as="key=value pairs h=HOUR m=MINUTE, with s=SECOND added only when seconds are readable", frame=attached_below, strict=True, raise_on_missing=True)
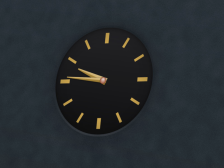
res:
h=9 m=46
